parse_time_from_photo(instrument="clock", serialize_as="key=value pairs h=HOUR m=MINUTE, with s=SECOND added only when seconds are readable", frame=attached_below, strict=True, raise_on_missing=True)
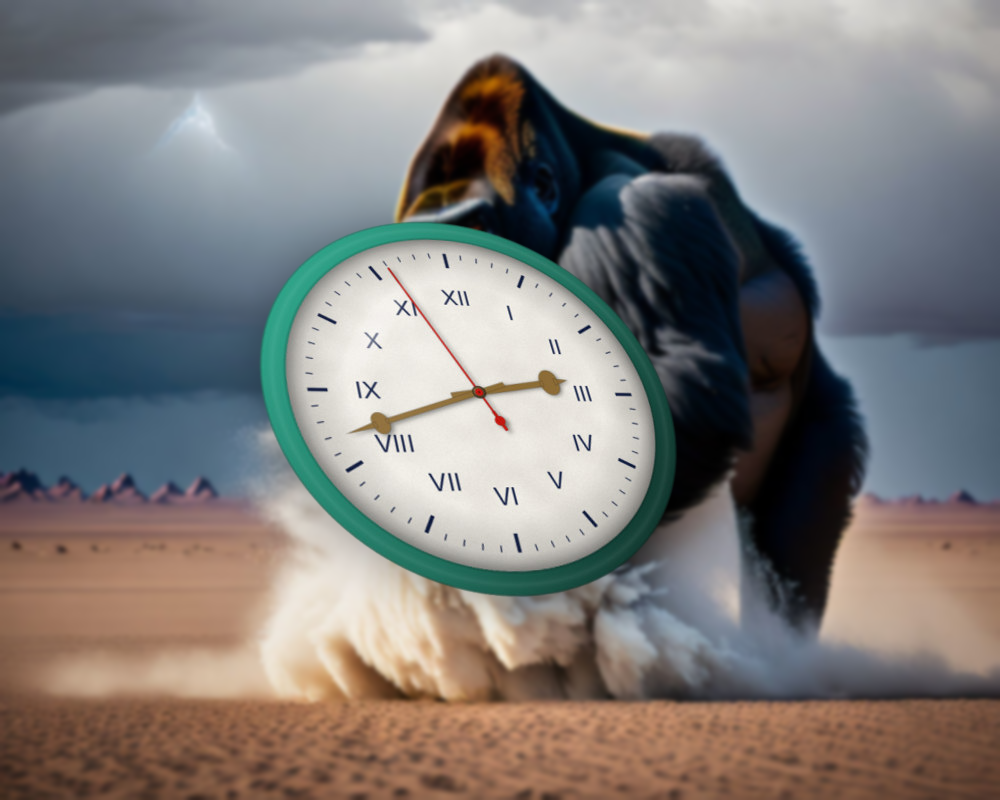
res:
h=2 m=41 s=56
